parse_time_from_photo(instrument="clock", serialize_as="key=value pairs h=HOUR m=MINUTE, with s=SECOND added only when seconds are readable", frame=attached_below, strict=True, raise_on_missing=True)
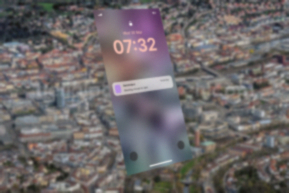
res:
h=7 m=32
